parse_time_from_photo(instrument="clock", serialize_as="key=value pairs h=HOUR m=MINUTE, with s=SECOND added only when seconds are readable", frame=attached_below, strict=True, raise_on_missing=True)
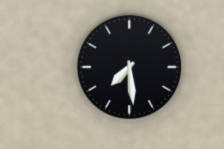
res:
h=7 m=29
